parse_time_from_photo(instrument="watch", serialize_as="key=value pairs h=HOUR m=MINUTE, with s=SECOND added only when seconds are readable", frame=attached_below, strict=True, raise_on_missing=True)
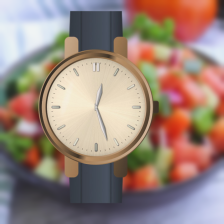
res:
h=12 m=27
